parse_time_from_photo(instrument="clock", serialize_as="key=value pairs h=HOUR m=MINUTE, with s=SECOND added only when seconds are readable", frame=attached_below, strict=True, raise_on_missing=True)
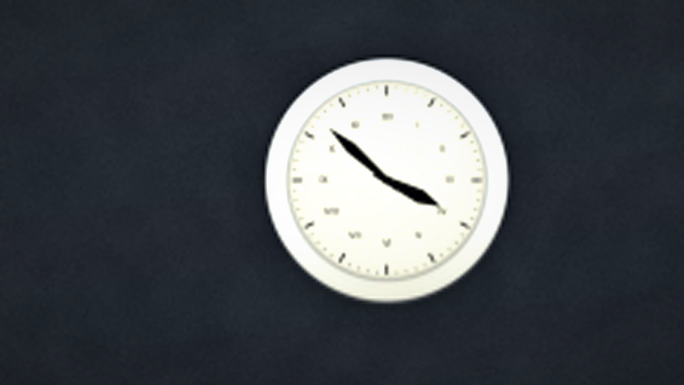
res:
h=3 m=52
